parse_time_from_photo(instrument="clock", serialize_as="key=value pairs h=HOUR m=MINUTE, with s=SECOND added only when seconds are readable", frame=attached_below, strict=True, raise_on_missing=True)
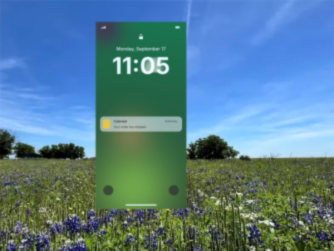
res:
h=11 m=5
